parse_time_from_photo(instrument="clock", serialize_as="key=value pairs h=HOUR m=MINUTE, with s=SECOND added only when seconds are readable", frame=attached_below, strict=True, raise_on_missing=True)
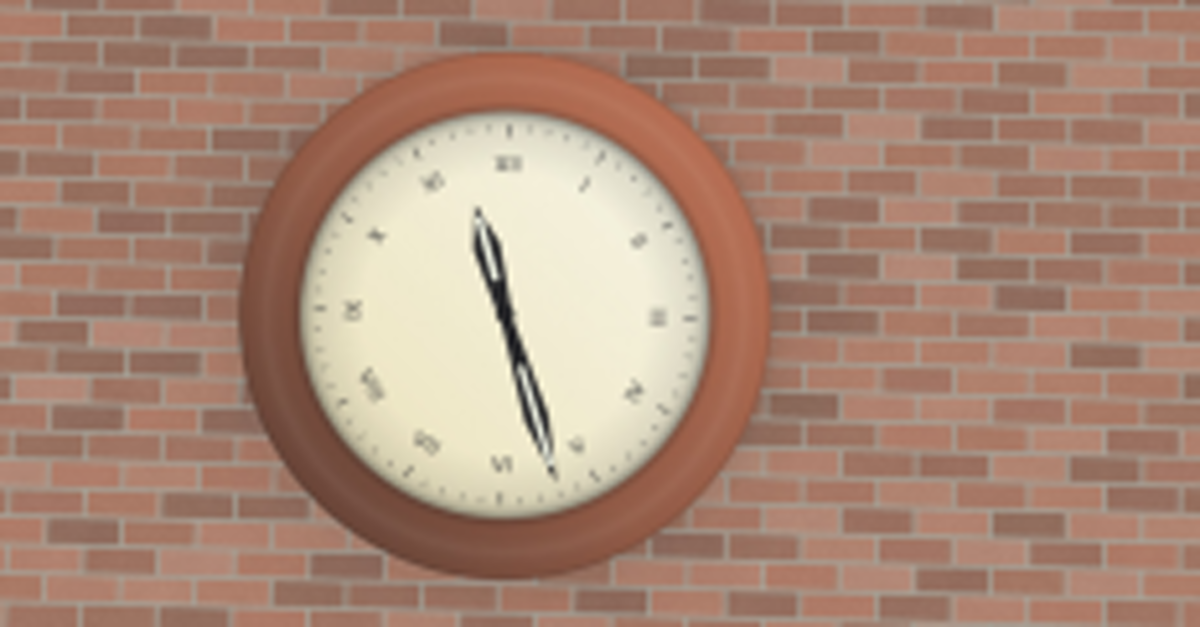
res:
h=11 m=27
